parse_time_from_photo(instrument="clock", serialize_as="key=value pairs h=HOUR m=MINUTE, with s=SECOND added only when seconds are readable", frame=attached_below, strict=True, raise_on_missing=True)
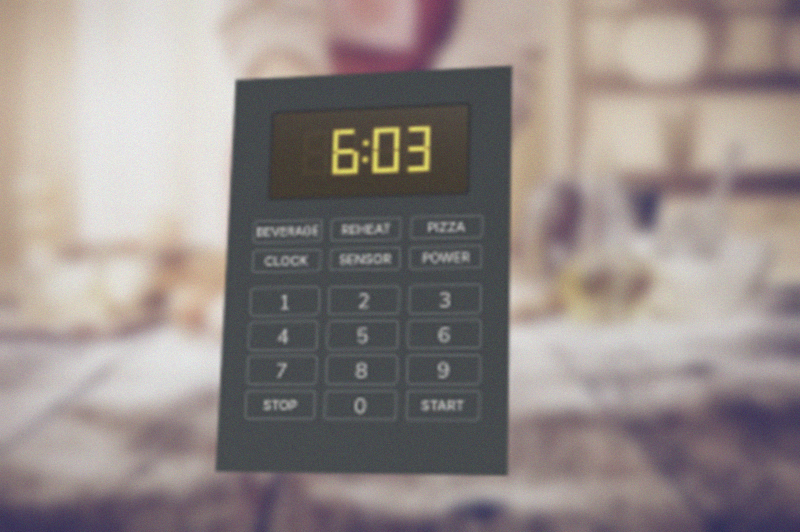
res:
h=6 m=3
